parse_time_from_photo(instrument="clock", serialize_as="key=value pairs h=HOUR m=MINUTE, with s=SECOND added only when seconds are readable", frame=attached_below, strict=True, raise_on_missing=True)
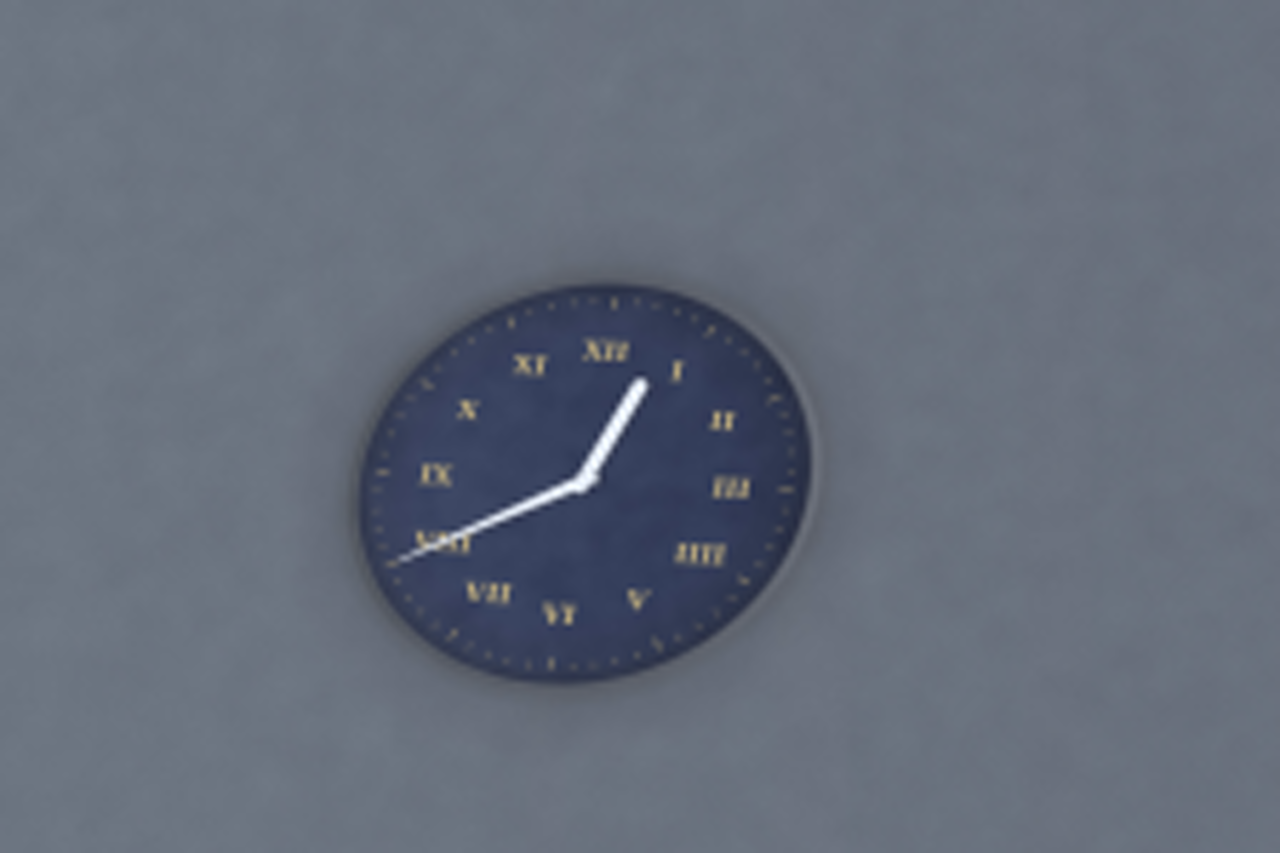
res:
h=12 m=40
